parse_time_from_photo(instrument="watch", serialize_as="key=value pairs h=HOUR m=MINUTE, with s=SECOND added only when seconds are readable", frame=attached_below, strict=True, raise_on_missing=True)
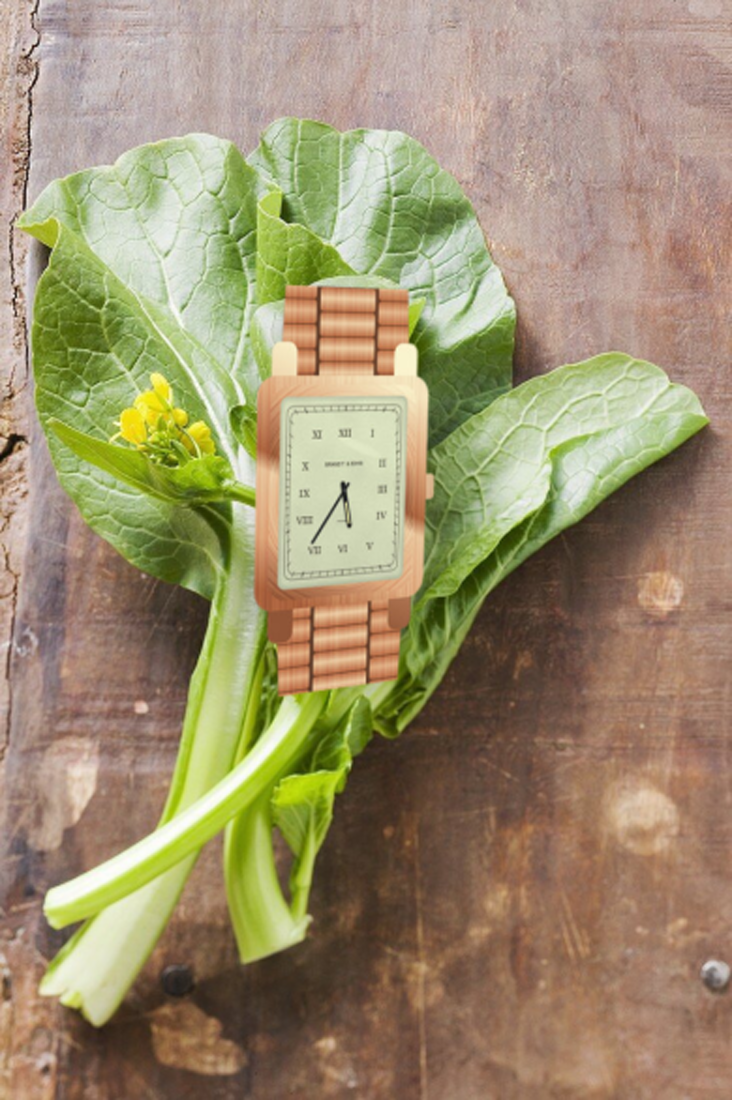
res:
h=5 m=36
